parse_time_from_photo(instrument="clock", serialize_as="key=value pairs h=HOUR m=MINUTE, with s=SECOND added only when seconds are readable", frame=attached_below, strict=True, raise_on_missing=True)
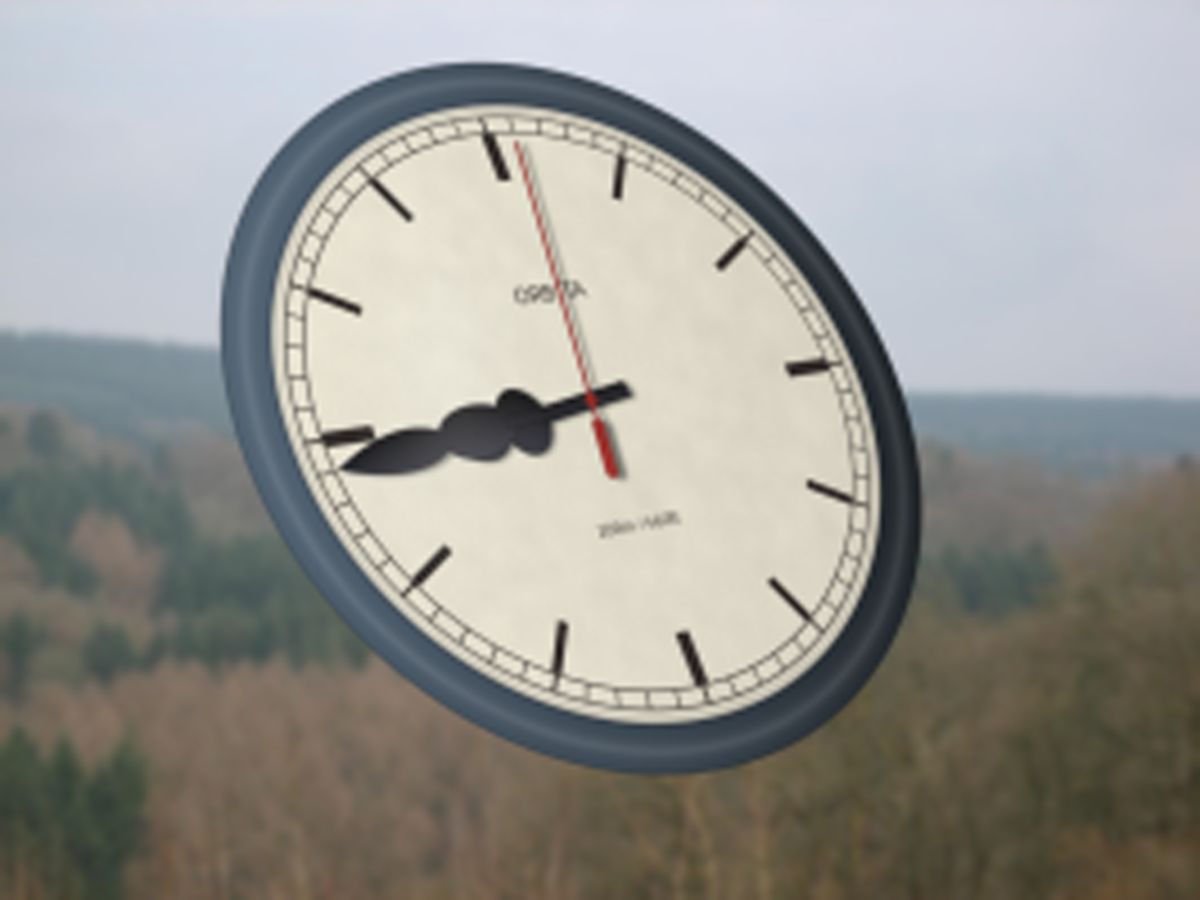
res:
h=8 m=44 s=1
